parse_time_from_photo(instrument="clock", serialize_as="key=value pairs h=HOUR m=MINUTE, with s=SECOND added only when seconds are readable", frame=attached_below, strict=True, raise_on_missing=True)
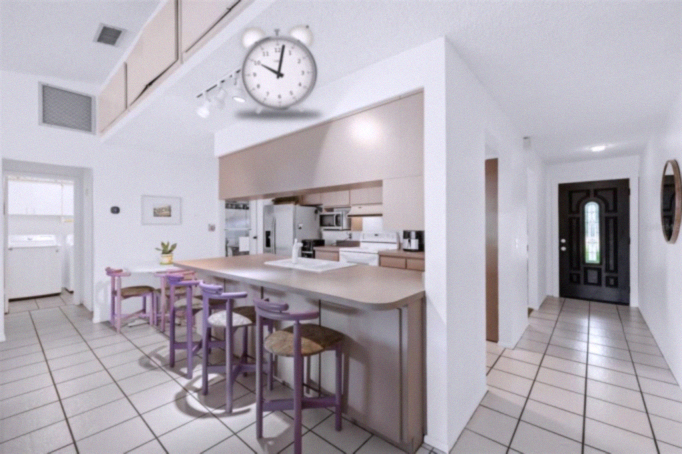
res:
h=10 m=2
